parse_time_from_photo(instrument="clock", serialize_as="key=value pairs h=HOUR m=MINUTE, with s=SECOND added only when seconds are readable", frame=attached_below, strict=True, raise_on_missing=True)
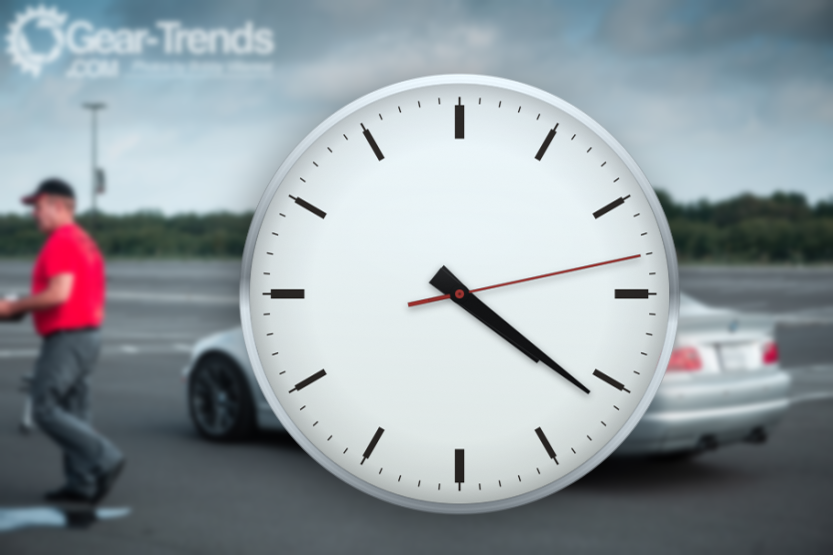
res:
h=4 m=21 s=13
